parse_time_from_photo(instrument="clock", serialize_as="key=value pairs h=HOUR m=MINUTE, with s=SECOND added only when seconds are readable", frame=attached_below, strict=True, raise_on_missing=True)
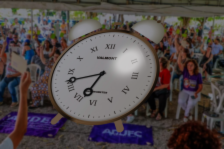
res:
h=6 m=42
